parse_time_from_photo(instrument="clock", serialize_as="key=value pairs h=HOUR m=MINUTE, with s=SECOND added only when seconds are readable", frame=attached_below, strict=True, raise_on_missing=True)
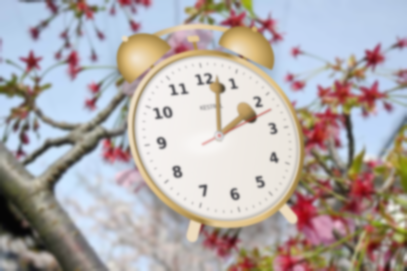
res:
h=2 m=2 s=12
